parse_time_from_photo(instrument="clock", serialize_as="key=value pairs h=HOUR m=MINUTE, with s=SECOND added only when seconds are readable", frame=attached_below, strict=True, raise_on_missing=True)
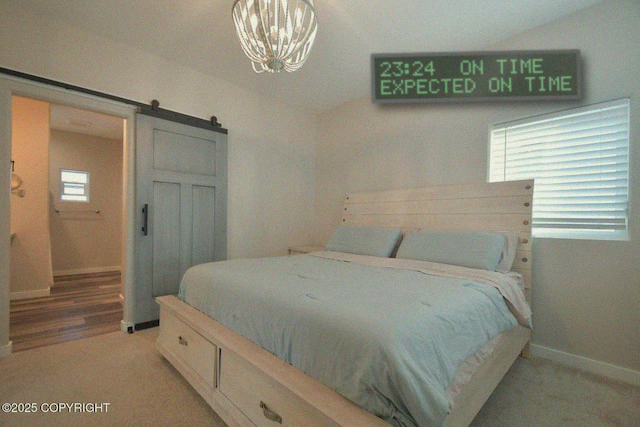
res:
h=23 m=24
